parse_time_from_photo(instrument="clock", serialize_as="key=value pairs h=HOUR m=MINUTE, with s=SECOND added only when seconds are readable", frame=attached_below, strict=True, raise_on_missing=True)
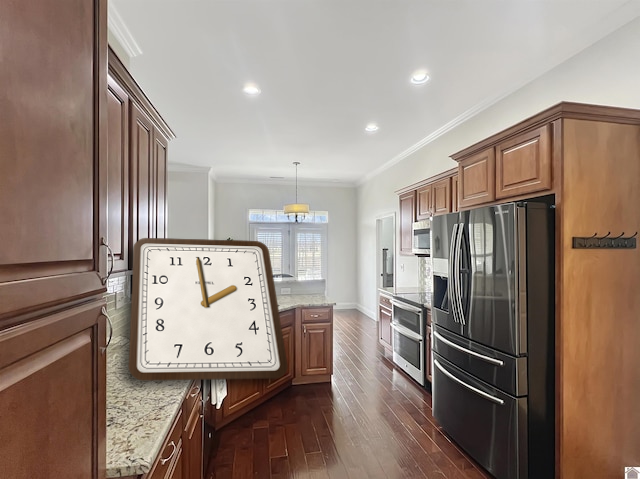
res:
h=1 m=59
